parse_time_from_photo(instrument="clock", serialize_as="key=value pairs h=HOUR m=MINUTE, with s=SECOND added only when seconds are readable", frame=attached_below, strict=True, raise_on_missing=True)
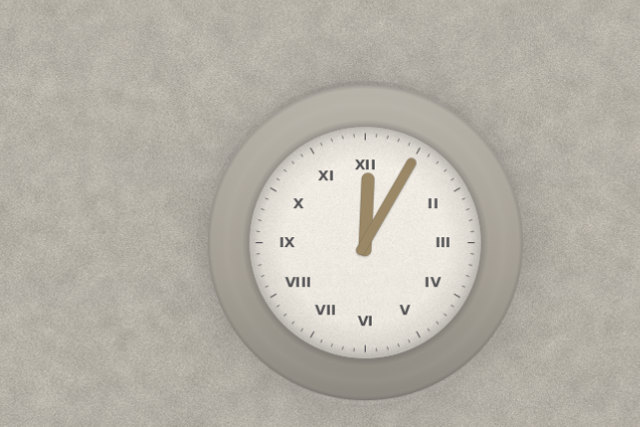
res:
h=12 m=5
